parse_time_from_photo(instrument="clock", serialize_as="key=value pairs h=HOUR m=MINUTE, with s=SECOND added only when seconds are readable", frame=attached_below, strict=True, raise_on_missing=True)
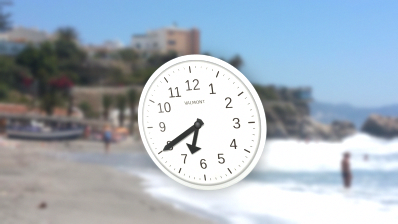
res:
h=6 m=40
